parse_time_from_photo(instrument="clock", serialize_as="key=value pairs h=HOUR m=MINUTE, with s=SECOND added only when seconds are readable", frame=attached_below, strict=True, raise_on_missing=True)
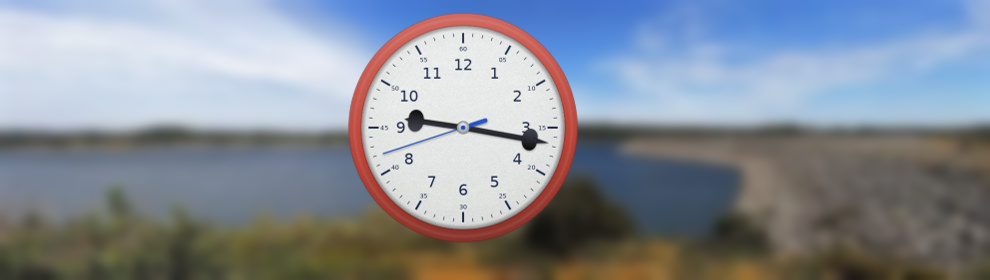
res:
h=9 m=16 s=42
